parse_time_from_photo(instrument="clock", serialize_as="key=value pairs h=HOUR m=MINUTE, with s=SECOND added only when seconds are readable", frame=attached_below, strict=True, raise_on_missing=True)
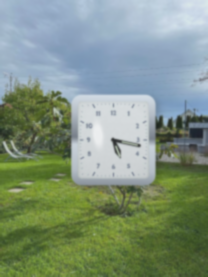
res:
h=5 m=17
